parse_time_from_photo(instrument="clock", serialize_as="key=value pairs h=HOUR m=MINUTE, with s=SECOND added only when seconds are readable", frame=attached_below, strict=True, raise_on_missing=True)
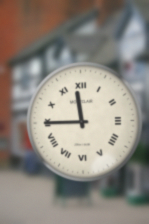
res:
h=11 m=45
